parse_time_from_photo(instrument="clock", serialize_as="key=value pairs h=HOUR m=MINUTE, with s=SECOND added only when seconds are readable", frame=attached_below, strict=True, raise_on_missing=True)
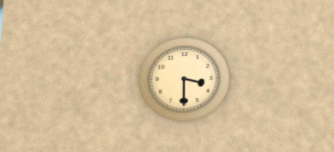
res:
h=3 m=30
